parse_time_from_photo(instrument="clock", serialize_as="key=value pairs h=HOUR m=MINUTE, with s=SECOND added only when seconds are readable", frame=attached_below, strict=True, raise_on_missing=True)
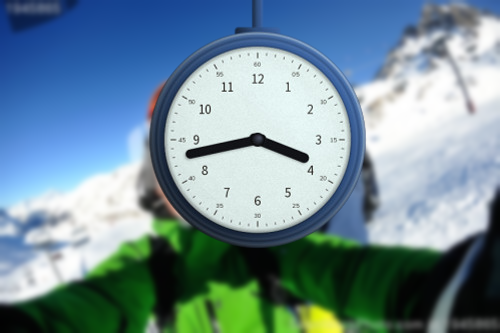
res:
h=3 m=43
